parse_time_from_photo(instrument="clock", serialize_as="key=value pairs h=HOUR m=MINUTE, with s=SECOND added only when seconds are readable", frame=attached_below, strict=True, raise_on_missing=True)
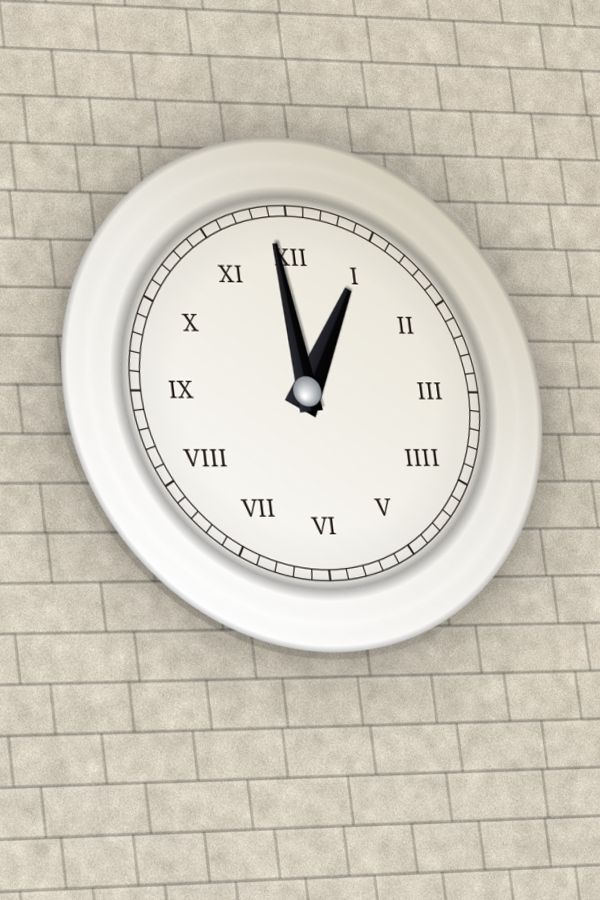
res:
h=12 m=59
